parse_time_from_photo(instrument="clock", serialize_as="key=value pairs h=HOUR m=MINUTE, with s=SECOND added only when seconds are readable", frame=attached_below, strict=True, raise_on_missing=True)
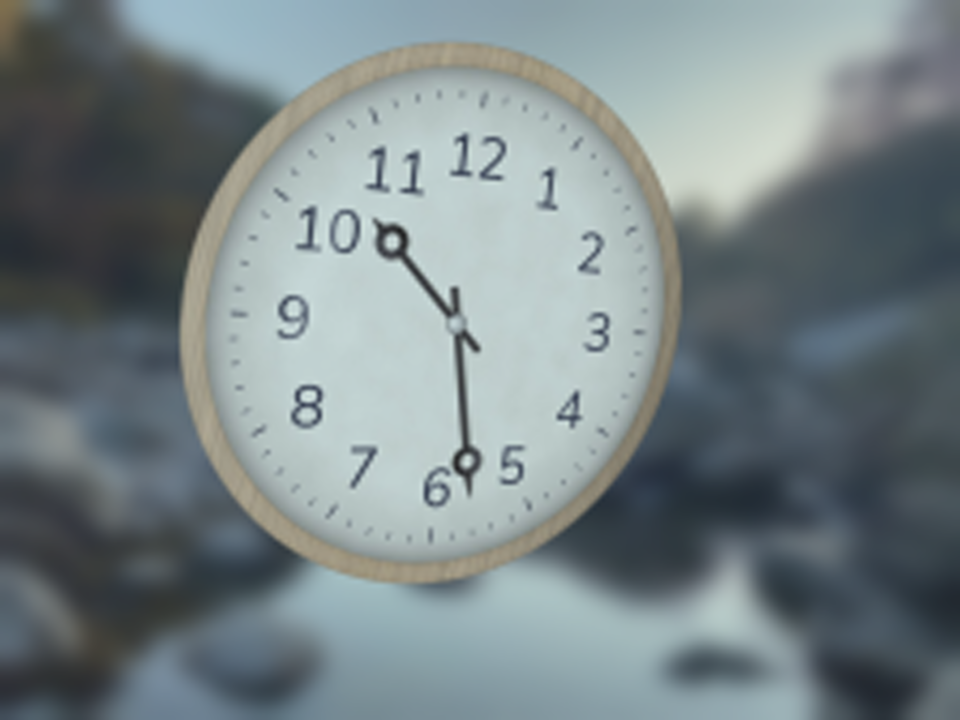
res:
h=10 m=28
